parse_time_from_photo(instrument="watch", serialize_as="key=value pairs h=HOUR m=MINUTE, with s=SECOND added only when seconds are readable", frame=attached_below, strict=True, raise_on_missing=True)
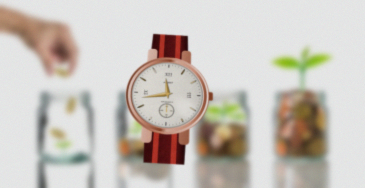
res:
h=11 m=43
